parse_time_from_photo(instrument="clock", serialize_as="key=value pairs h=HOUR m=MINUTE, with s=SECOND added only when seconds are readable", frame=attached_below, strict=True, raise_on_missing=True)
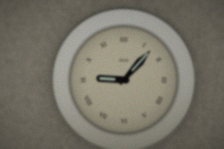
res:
h=9 m=7
